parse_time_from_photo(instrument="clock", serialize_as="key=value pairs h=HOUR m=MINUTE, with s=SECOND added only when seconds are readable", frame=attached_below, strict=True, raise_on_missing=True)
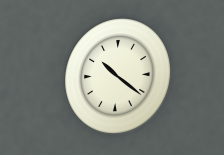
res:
h=10 m=21
